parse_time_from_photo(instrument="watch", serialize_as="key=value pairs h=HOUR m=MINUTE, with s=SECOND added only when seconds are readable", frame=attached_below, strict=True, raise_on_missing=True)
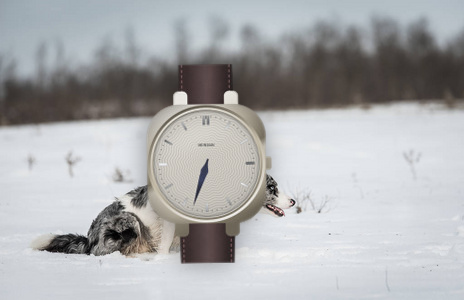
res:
h=6 m=33
